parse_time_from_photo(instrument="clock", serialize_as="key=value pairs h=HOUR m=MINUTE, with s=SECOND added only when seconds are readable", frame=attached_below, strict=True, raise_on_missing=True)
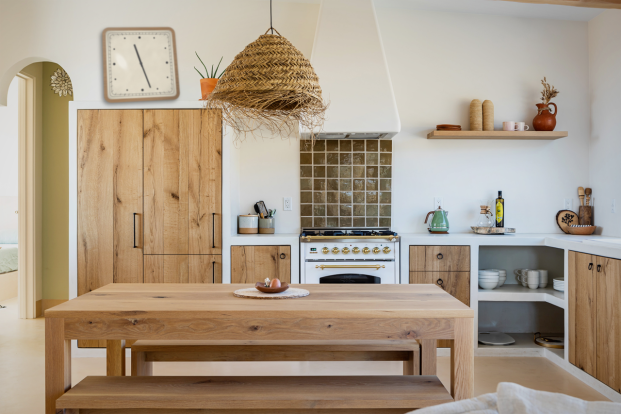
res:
h=11 m=27
